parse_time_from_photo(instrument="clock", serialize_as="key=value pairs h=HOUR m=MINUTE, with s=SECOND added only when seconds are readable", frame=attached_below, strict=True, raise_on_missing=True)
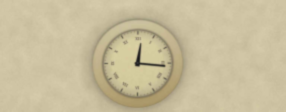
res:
h=12 m=16
